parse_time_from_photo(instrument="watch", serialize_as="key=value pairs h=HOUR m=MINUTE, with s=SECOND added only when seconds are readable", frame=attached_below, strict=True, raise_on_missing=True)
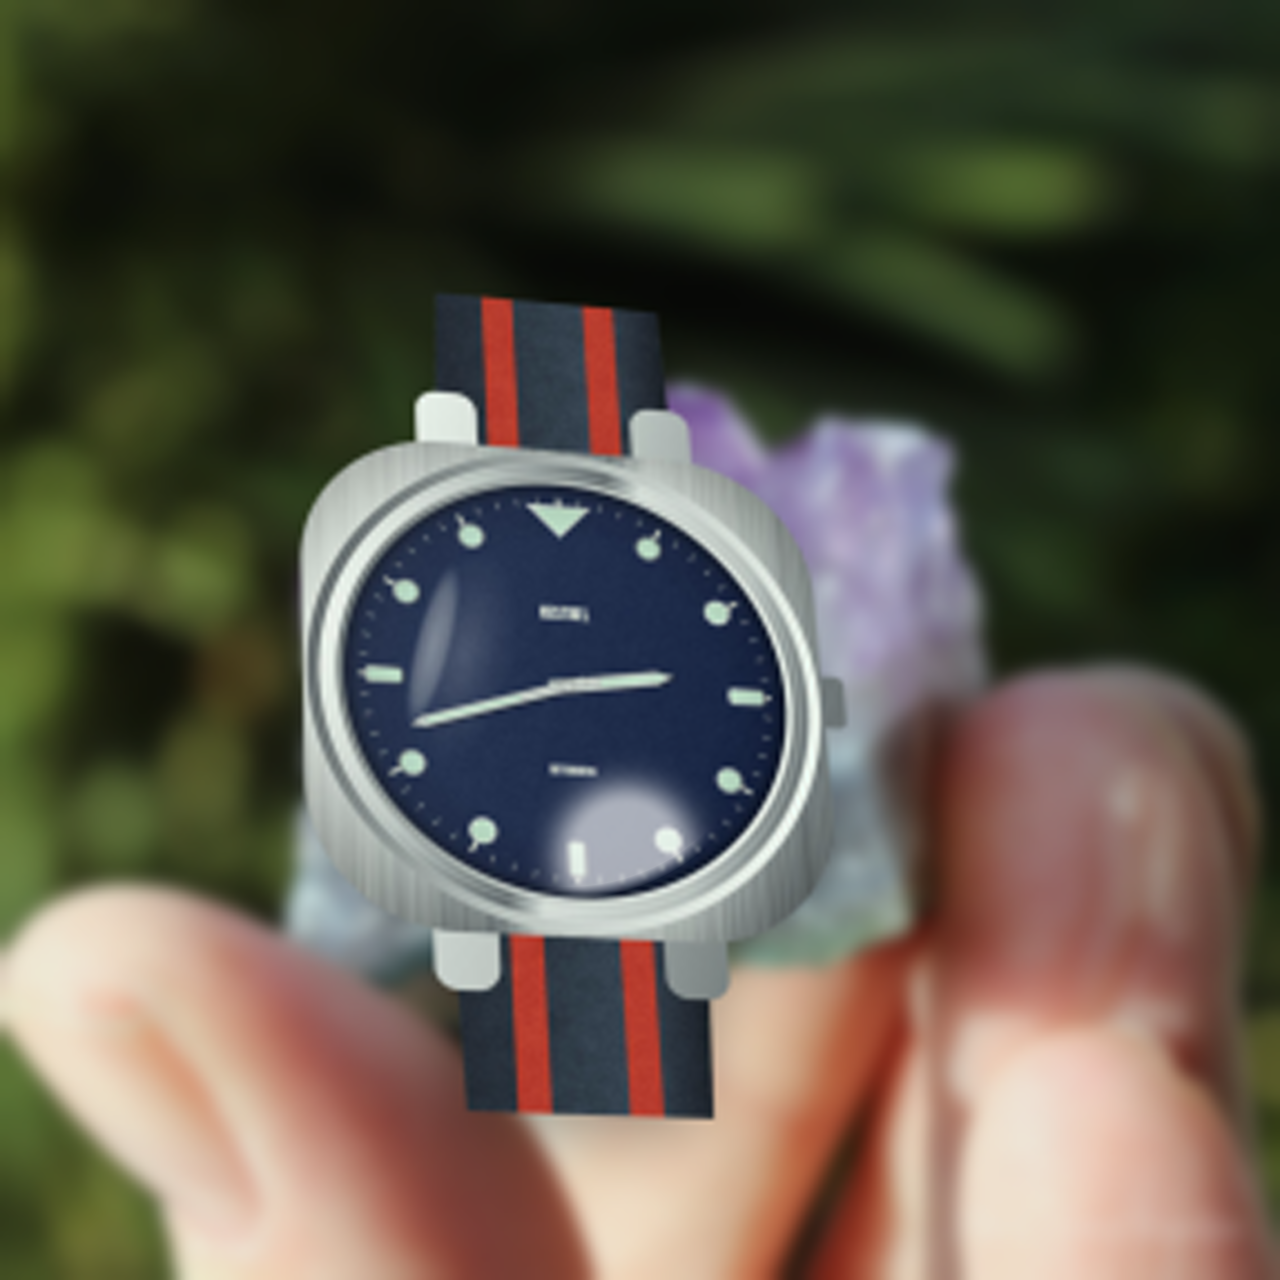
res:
h=2 m=42
